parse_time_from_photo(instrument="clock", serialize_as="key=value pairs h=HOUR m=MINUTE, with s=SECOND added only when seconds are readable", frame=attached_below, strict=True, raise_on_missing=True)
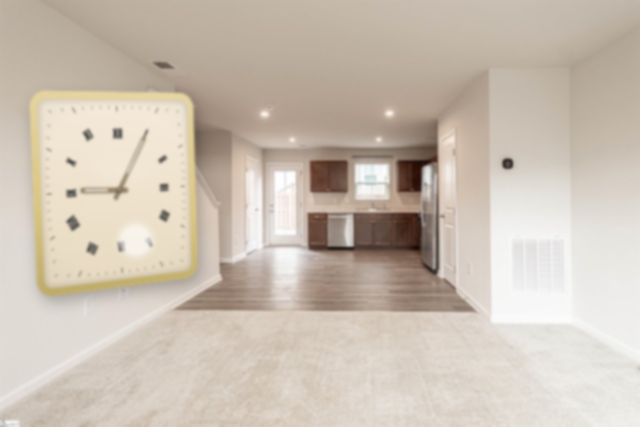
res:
h=9 m=5
